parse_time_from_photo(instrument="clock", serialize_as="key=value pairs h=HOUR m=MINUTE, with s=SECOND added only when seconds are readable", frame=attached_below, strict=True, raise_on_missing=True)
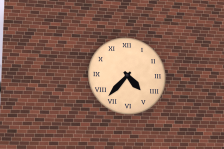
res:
h=4 m=37
